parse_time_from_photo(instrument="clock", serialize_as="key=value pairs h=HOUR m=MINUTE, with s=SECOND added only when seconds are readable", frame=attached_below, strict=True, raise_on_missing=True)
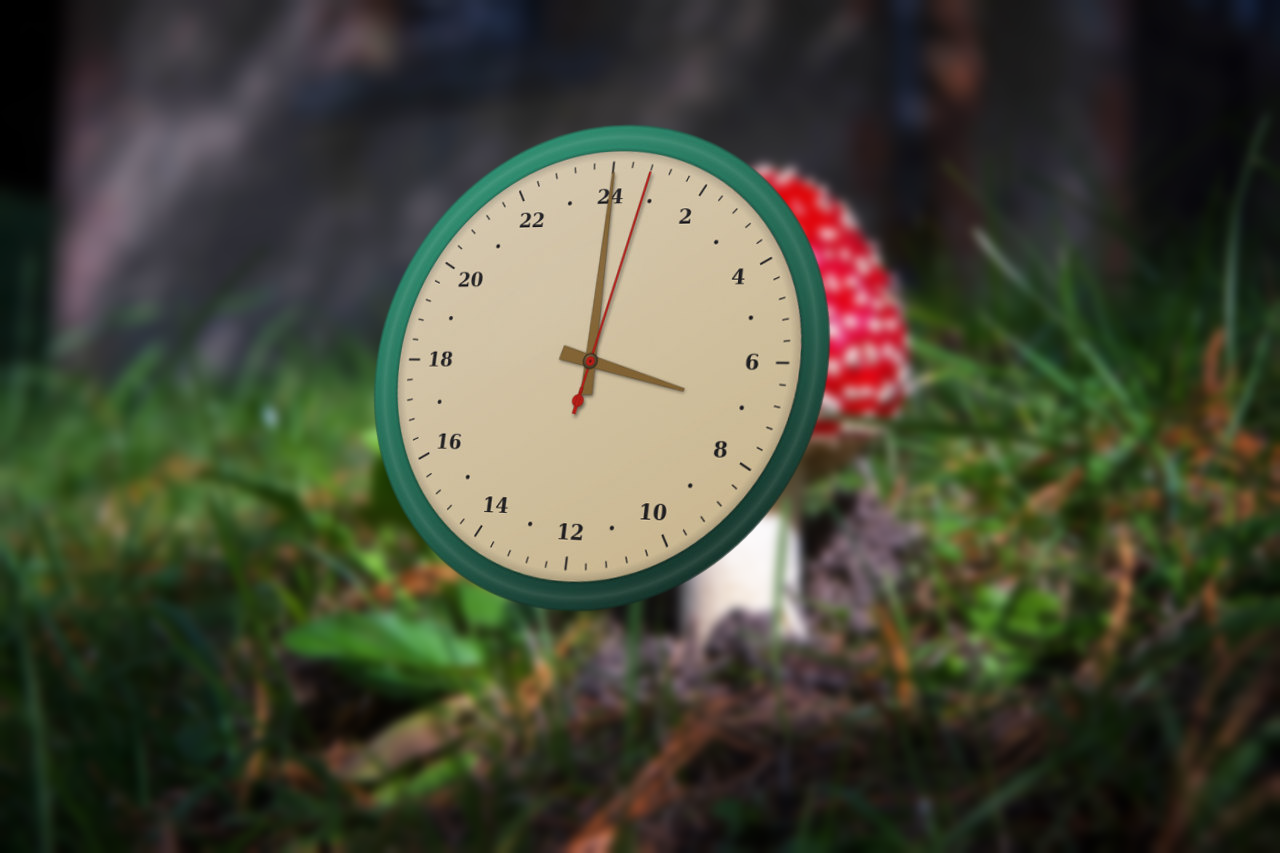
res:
h=7 m=0 s=2
